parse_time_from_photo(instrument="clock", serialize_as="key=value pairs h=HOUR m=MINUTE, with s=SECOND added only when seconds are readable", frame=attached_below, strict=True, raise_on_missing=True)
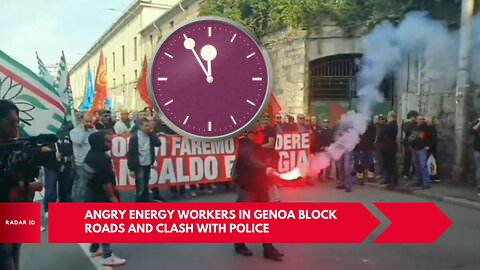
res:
h=11 m=55
